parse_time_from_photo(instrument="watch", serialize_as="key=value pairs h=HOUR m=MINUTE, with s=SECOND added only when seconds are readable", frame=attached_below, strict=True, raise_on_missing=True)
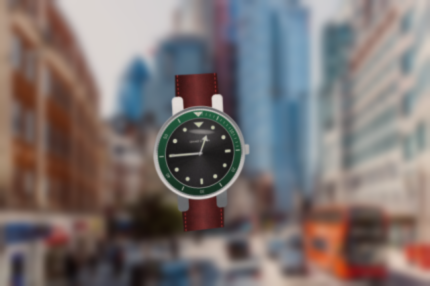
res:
h=12 m=45
